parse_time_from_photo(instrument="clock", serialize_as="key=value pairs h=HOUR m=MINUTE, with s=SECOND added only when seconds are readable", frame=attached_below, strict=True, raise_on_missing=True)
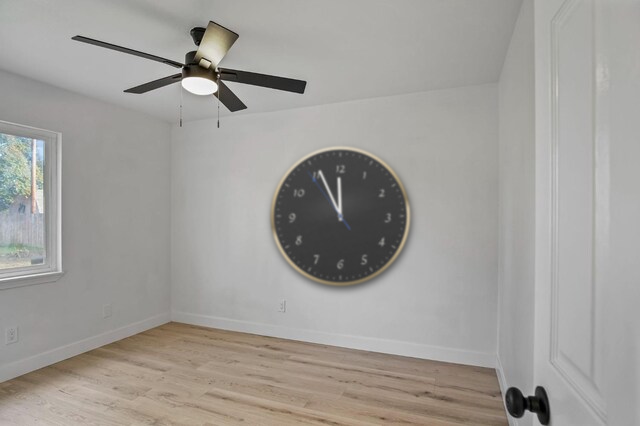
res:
h=11 m=55 s=54
